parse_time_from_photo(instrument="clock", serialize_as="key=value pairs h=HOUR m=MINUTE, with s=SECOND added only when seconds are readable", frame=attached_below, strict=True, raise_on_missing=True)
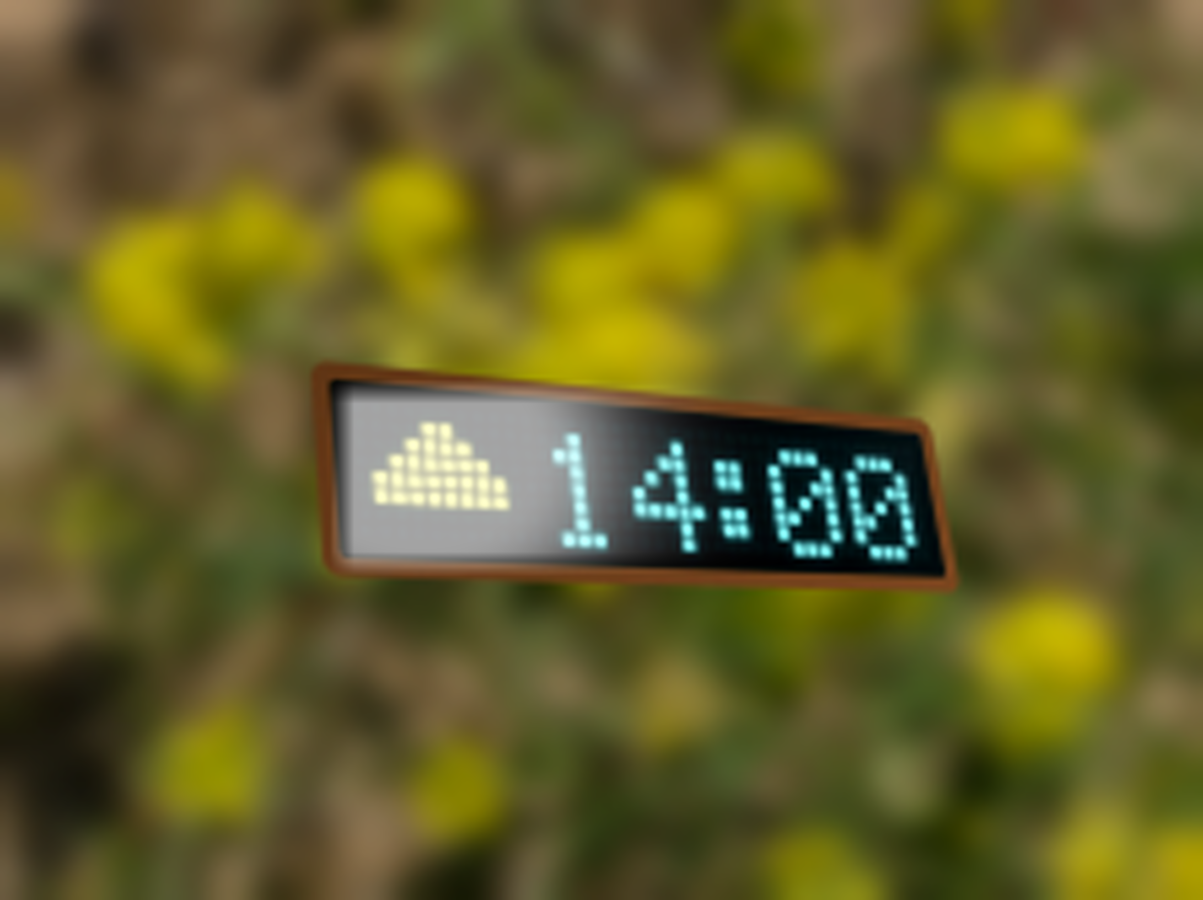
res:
h=14 m=0
